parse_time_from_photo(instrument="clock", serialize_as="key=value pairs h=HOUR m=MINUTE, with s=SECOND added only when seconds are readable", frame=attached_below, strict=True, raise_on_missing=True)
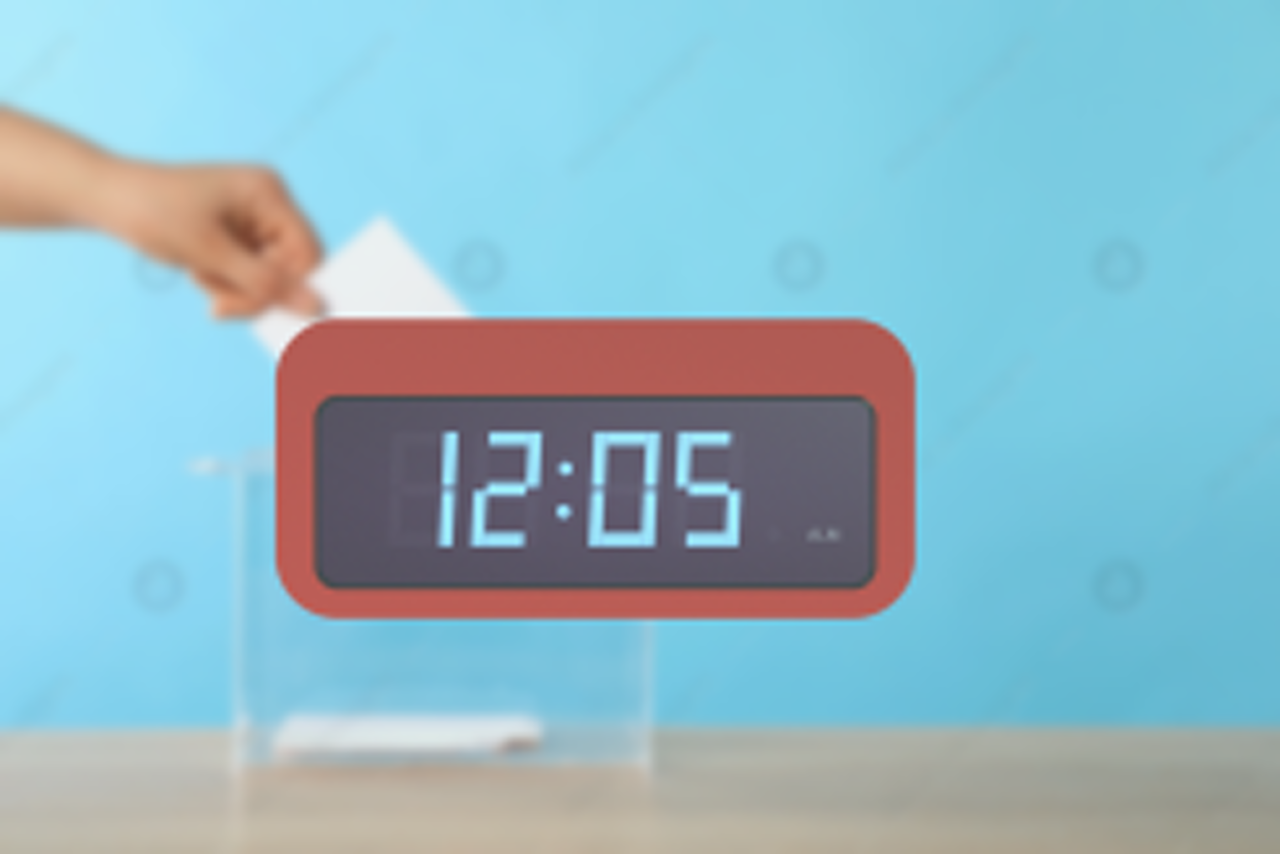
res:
h=12 m=5
